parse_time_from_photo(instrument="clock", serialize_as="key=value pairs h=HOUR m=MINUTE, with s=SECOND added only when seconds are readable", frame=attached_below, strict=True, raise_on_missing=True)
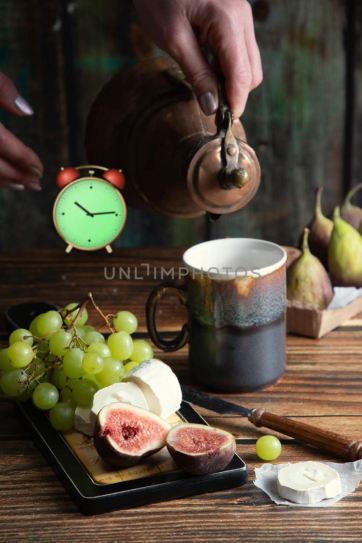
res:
h=10 m=14
